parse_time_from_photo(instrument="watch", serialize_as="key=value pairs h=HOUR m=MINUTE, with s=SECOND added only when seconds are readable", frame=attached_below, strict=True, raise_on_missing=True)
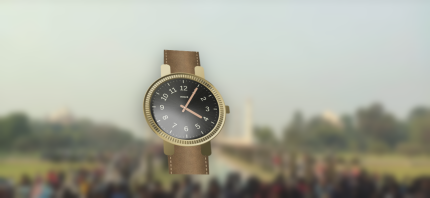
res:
h=4 m=5
